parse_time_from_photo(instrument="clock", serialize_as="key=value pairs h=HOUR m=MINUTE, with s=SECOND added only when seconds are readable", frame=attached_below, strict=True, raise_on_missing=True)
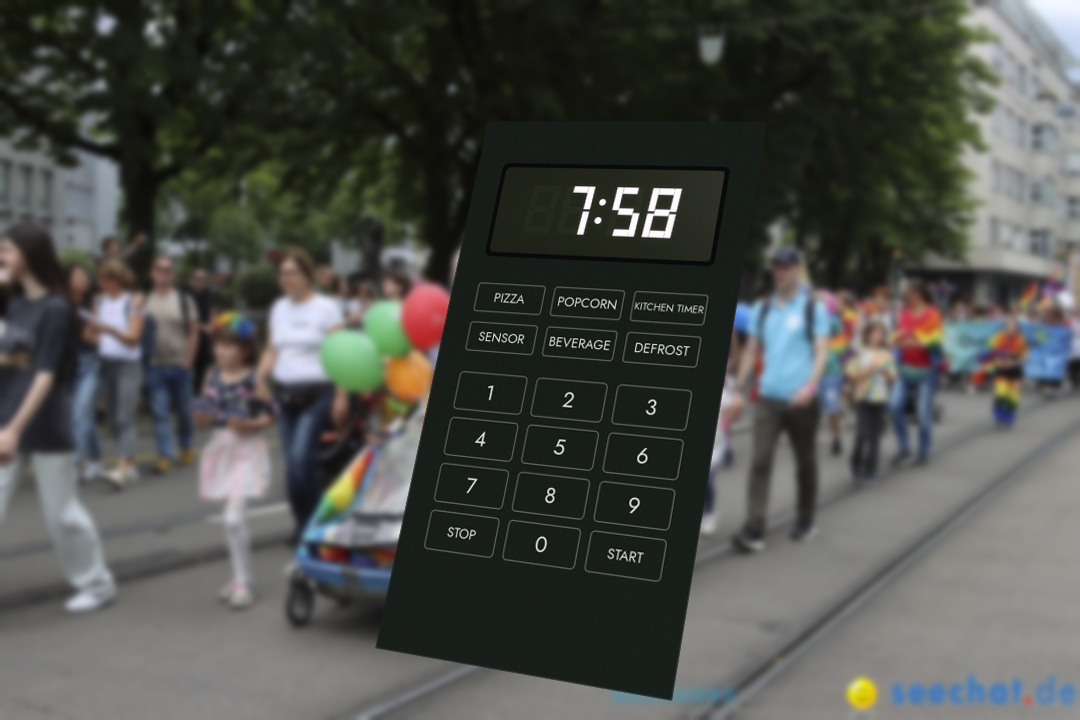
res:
h=7 m=58
